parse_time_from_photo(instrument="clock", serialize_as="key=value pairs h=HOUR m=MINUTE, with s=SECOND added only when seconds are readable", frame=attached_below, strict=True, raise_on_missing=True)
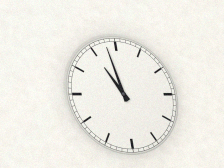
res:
h=10 m=58
